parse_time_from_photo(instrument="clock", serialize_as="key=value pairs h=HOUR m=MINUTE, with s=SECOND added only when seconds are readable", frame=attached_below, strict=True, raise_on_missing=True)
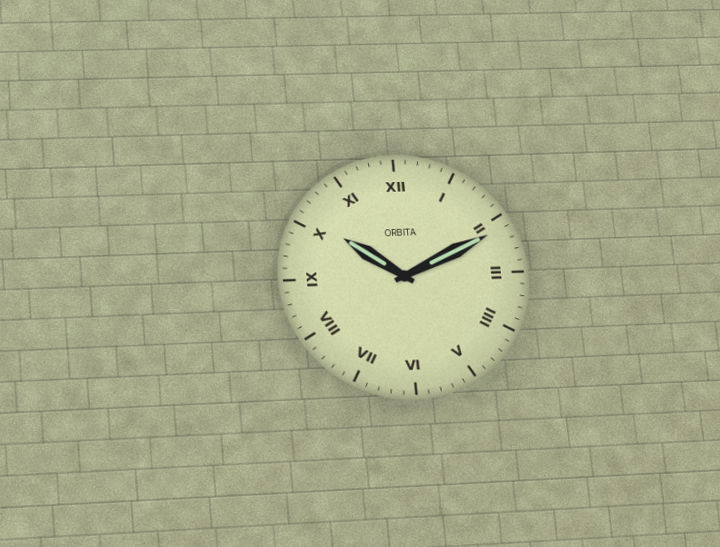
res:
h=10 m=11
